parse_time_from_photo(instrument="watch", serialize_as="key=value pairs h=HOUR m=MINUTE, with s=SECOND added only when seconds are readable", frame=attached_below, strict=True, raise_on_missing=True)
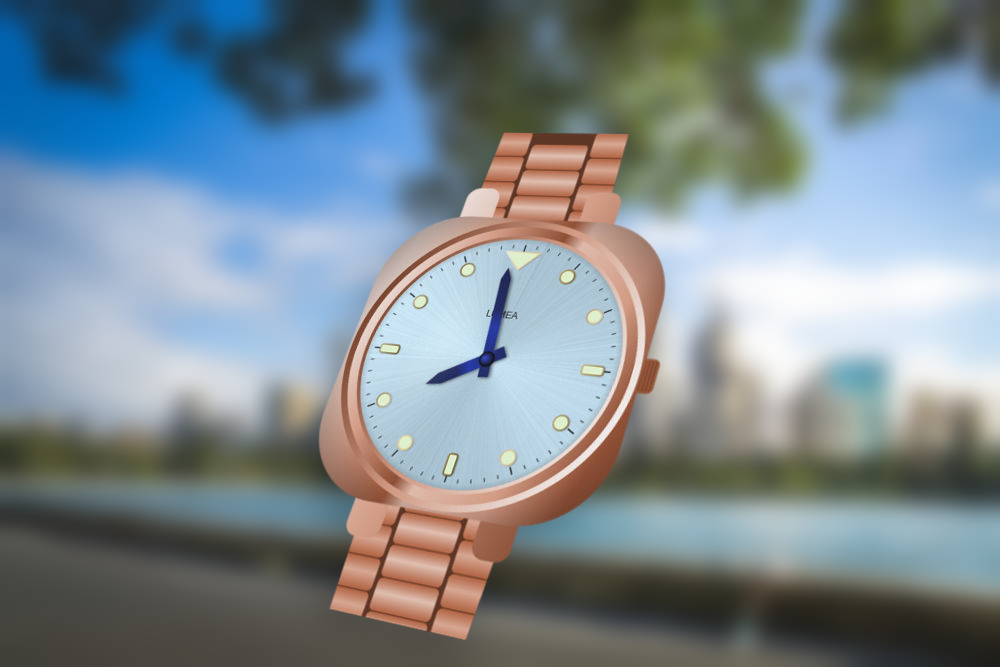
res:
h=7 m=59
